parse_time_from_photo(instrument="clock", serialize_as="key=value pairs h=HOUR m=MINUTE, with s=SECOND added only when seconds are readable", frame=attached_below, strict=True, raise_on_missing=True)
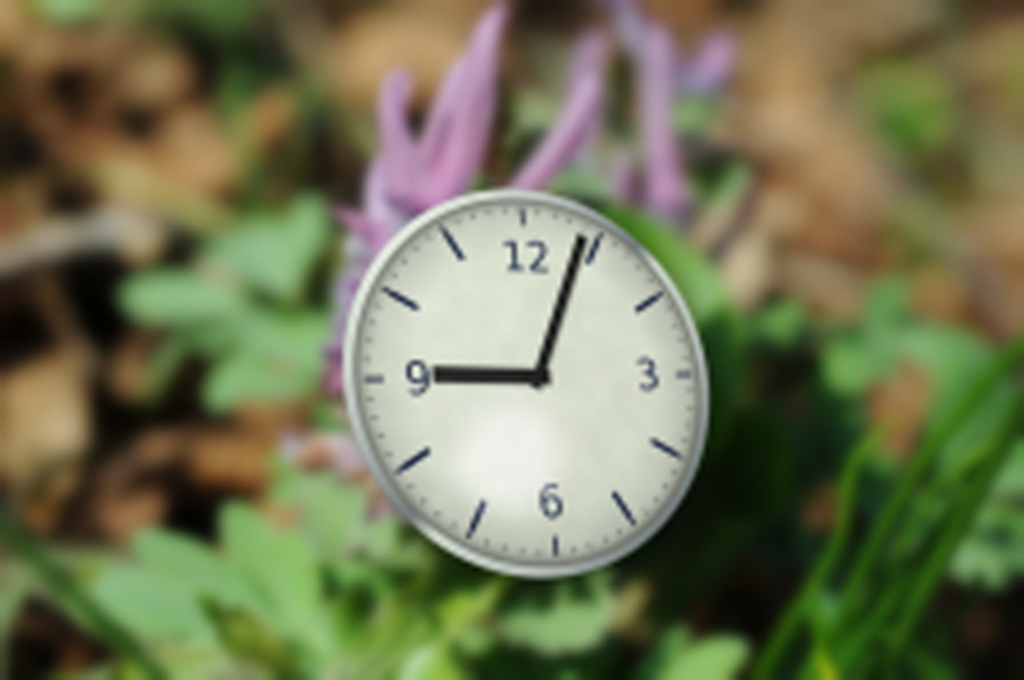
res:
h=9 m=4
